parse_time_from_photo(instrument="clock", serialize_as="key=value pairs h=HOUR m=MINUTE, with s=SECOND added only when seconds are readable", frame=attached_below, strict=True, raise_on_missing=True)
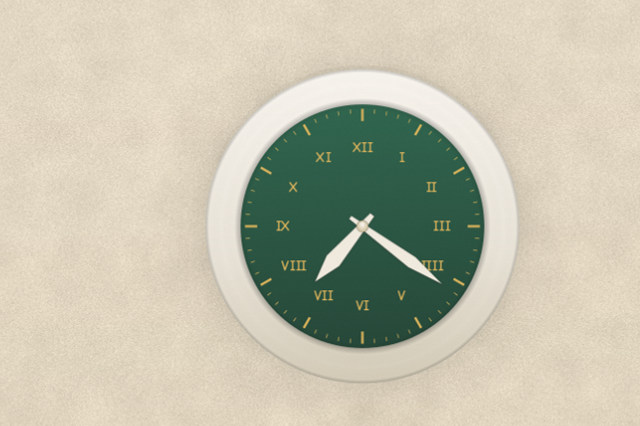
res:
h=7 m=21
